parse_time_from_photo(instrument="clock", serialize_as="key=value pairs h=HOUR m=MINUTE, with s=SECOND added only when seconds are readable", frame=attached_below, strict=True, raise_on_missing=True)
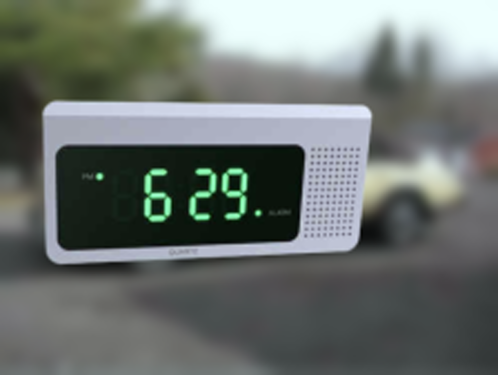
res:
h=6 m=29
